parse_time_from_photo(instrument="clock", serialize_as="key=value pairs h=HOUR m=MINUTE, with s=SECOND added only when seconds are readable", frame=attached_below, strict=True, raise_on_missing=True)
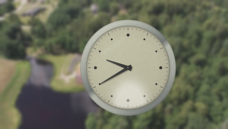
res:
h=9 m=40
